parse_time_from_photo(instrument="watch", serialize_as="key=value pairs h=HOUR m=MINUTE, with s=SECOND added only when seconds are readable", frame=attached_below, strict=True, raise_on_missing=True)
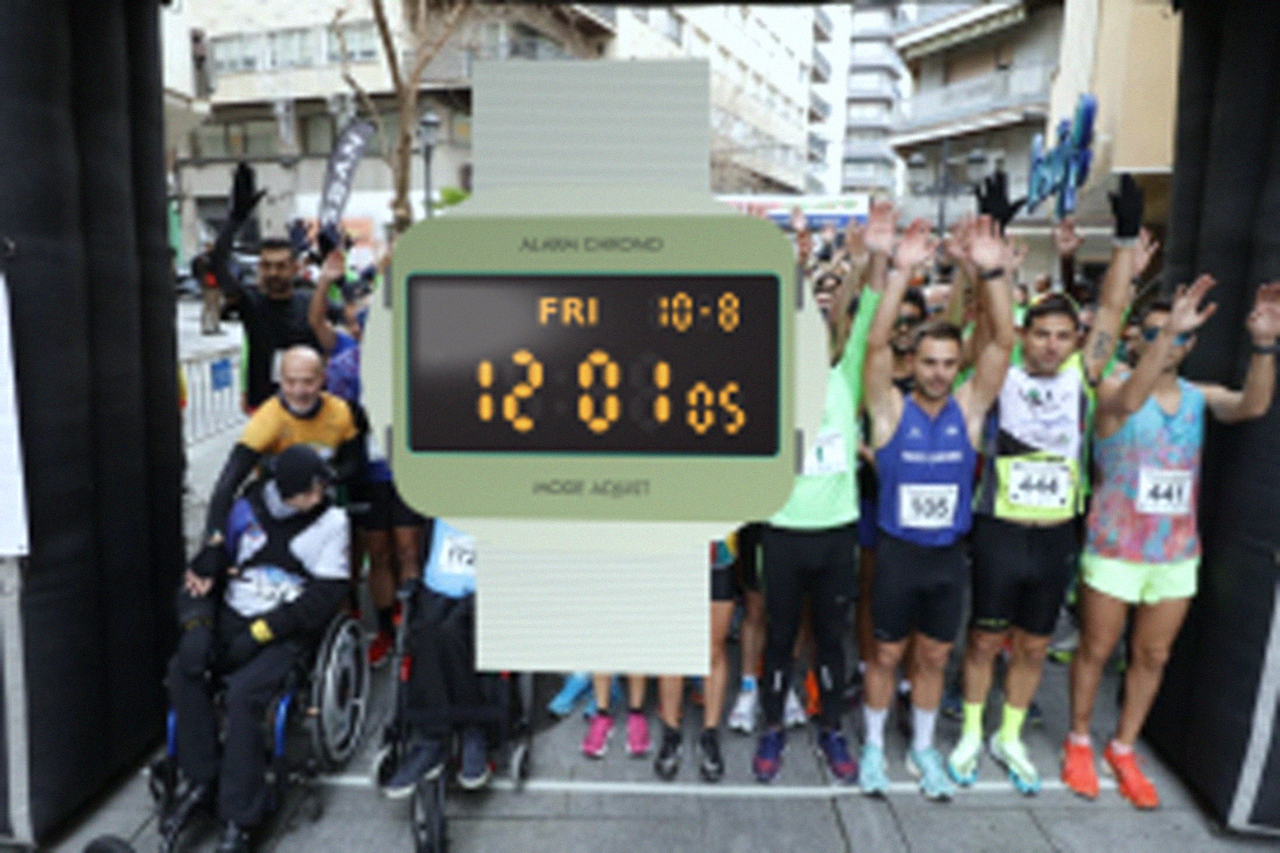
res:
h=12 m=1 s=5
